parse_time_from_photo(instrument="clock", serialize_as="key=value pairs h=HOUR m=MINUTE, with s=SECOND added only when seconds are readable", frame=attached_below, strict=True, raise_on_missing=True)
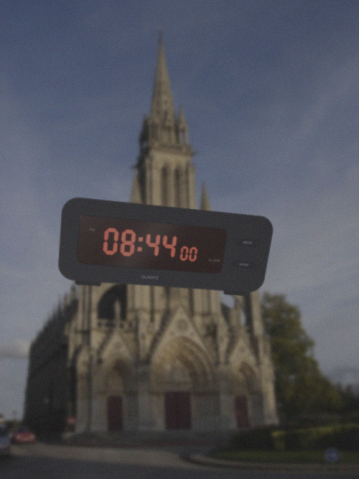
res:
h=8 m=44 s=0
